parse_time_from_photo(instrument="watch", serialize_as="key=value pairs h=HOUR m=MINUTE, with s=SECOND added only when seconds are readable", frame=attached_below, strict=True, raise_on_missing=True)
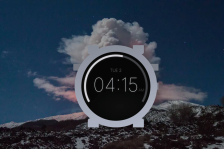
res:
h=4 m=15
